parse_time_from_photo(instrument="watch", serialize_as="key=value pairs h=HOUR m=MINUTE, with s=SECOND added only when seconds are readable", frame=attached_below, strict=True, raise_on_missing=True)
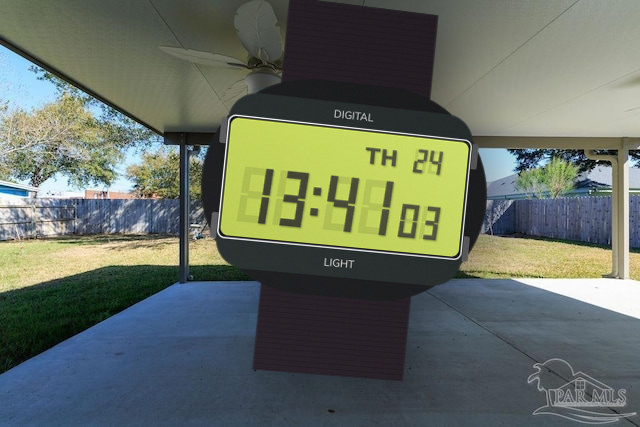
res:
h=13 m=41 s=3
